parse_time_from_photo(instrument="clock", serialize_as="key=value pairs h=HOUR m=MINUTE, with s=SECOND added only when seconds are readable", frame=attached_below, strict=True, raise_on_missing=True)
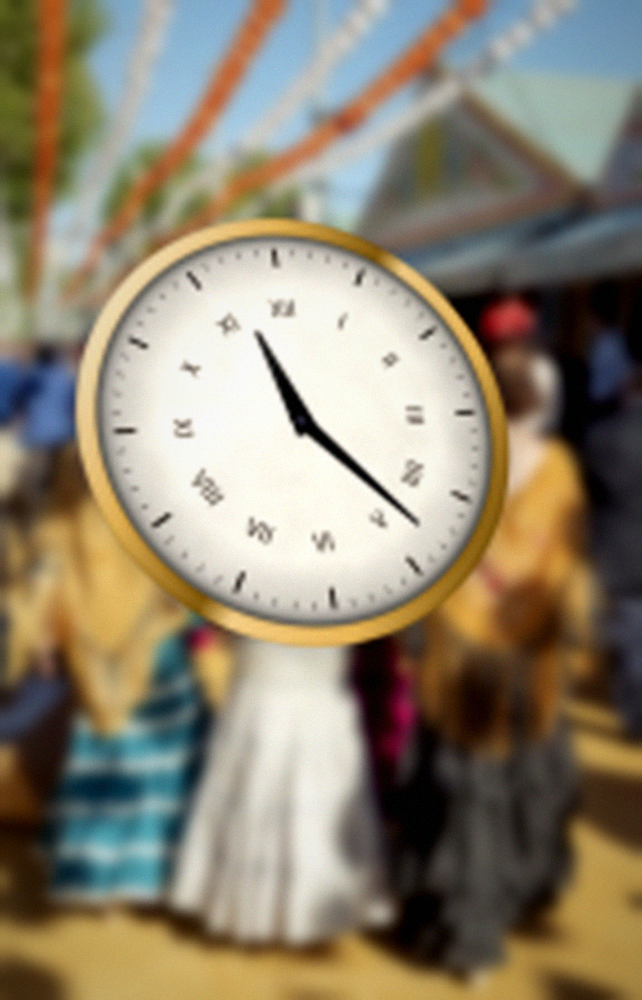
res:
h=11 m=23
